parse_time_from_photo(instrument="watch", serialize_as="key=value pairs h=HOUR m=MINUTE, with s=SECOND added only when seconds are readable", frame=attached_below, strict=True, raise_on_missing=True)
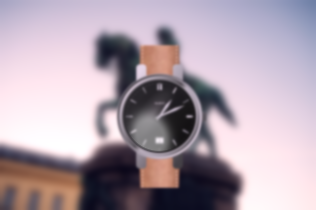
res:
h=1 m=11
